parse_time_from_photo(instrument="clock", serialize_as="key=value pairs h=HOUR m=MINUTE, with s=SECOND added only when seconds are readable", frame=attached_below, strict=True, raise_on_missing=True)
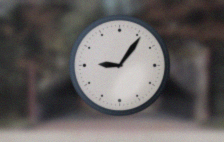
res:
h=9 m=6
